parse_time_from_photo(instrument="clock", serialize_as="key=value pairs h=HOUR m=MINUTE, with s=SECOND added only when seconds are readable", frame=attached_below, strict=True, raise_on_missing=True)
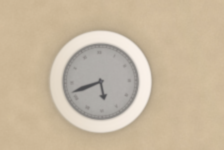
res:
h=5 m=42
